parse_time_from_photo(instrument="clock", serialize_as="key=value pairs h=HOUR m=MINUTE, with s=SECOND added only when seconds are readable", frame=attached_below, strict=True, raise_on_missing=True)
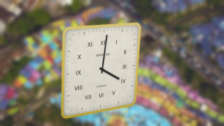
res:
h=4 m=1
